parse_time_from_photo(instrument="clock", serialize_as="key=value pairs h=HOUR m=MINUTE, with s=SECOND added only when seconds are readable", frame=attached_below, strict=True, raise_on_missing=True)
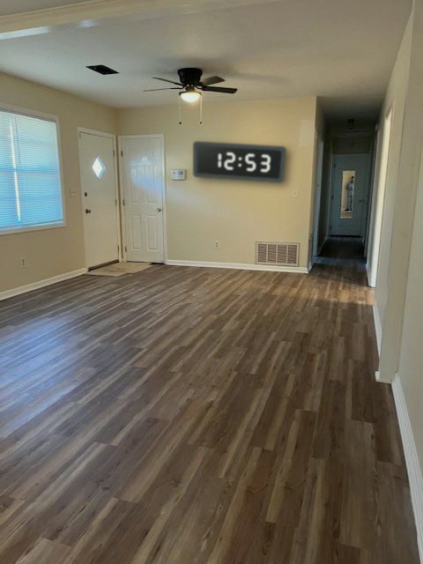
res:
h=12 m=53
